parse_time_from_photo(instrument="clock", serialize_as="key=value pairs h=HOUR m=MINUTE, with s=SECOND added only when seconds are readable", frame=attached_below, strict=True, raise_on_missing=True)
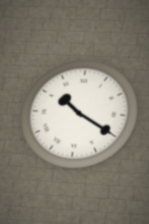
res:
h=10 m=20
